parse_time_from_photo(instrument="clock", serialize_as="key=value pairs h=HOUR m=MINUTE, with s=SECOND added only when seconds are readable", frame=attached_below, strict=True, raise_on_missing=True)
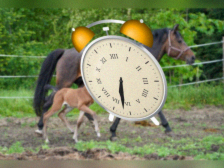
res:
h=6 m=32
